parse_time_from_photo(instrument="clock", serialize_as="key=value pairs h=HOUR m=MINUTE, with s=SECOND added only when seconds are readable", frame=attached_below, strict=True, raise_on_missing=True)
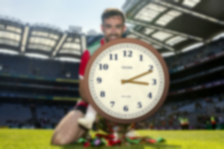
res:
h=3 m=11
